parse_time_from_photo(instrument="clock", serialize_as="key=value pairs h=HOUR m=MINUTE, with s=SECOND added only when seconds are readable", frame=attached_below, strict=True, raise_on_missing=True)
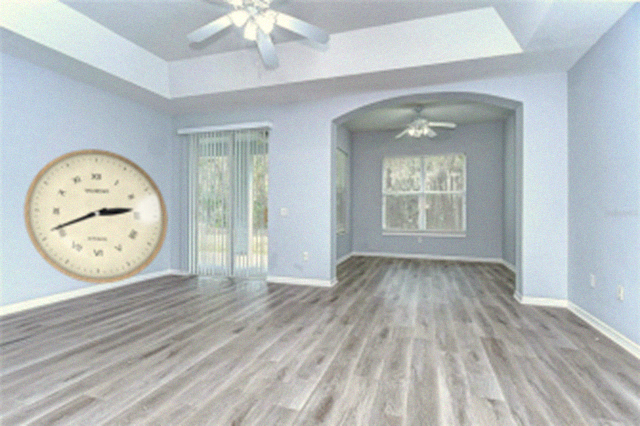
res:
h=2 m=41
